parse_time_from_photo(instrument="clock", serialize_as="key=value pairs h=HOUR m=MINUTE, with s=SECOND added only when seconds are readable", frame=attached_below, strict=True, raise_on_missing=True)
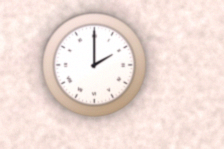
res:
h=2 m=0
